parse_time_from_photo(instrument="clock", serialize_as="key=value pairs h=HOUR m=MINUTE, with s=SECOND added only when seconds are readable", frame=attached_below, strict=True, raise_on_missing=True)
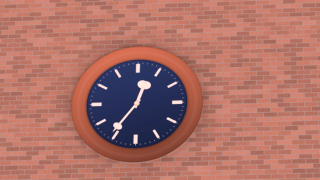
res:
h=12 m=36
